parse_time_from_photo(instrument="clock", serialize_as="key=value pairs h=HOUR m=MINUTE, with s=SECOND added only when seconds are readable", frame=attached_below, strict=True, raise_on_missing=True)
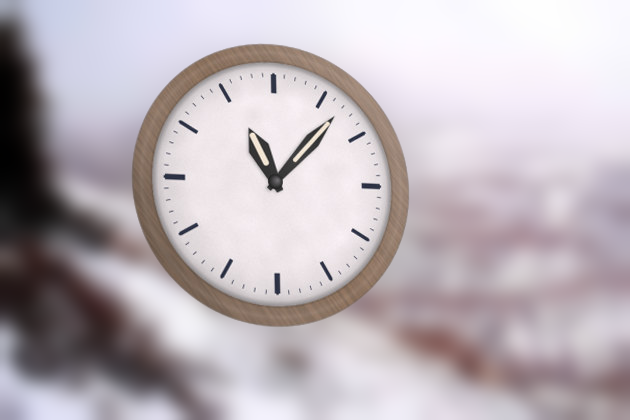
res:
h=11 m=7
